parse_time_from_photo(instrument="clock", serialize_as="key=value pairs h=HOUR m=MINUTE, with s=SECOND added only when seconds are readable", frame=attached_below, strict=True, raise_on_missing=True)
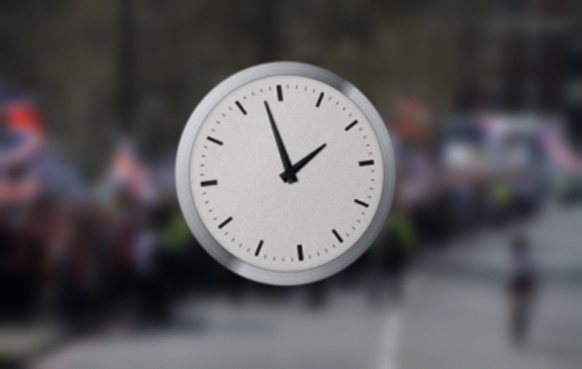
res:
h=1 m=58
